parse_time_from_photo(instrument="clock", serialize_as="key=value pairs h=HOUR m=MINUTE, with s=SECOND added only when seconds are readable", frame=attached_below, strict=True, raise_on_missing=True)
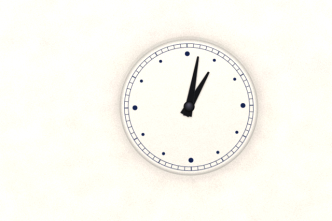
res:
h=1 m=2
